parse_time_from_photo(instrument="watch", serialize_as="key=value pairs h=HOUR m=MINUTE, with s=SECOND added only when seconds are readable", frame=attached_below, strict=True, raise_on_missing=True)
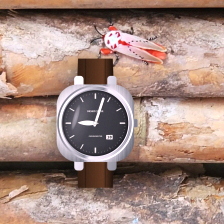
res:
h=9 m=3
